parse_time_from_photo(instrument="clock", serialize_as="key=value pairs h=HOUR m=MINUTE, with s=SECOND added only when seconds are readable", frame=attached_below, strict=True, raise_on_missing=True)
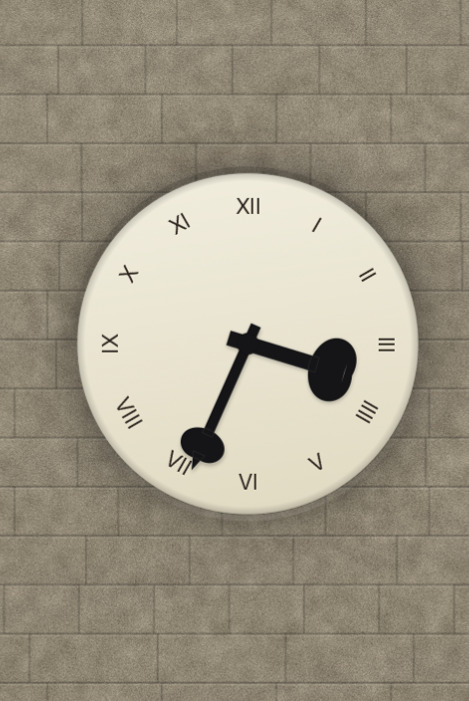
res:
h=3 m=34
